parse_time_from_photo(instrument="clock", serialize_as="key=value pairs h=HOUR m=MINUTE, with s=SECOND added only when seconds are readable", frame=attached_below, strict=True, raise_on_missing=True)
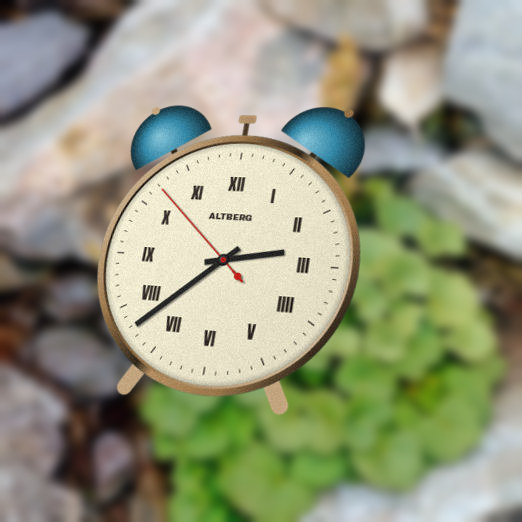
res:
h=2 m=37 s=52
